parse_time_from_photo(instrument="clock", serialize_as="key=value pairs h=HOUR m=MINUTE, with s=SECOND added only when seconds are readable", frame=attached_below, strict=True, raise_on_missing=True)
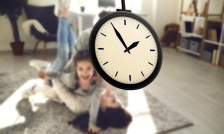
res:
h=1 m=55
